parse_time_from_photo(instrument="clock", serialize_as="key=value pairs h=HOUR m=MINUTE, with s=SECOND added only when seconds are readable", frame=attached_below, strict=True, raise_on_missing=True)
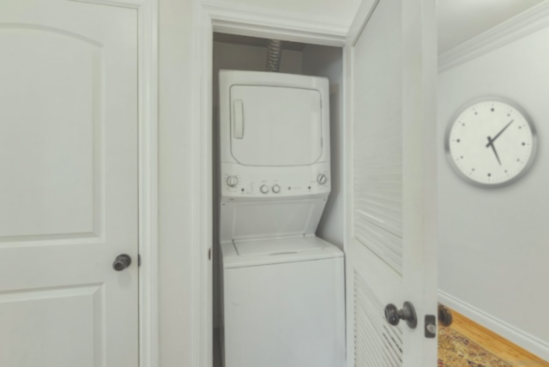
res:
h=5 m=7
